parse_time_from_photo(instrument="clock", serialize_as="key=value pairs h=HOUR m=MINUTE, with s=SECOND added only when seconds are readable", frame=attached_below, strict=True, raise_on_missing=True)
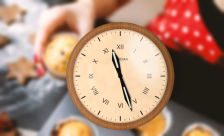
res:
h=11 m=27
